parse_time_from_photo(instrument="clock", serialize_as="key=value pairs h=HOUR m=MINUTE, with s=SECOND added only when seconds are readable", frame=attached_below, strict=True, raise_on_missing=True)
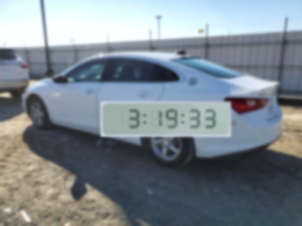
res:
h=3 m=19 s=33
